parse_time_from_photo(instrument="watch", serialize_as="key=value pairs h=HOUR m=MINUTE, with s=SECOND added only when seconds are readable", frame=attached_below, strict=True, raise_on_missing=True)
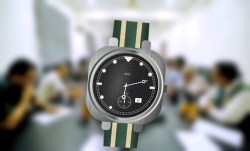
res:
h=6 m=12
